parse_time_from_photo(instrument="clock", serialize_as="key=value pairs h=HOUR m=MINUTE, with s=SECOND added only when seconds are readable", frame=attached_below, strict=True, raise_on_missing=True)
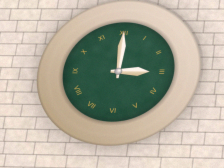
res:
h=3 m=0
